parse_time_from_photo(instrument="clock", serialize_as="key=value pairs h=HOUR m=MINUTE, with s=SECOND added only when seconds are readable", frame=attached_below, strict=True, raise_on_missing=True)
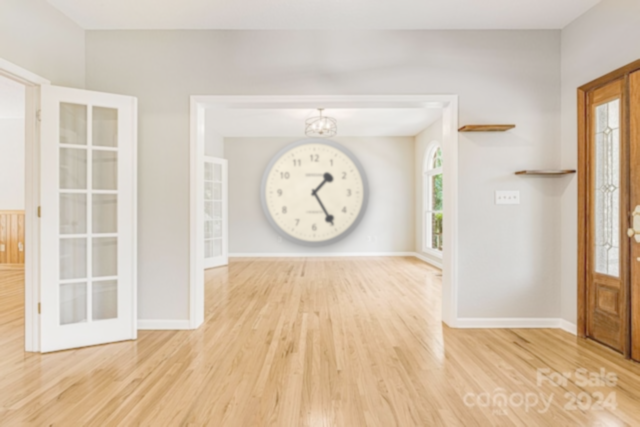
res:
h=1 m=25
